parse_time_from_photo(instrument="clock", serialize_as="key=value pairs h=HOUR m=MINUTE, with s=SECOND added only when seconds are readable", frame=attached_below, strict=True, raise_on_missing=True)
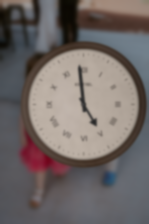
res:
h=4 m=59
